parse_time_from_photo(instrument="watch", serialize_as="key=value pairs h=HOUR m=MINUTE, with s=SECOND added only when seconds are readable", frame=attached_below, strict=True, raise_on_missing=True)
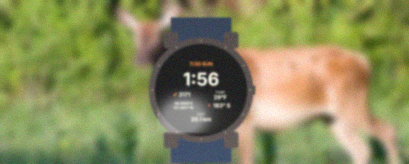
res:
h=1 m=56
